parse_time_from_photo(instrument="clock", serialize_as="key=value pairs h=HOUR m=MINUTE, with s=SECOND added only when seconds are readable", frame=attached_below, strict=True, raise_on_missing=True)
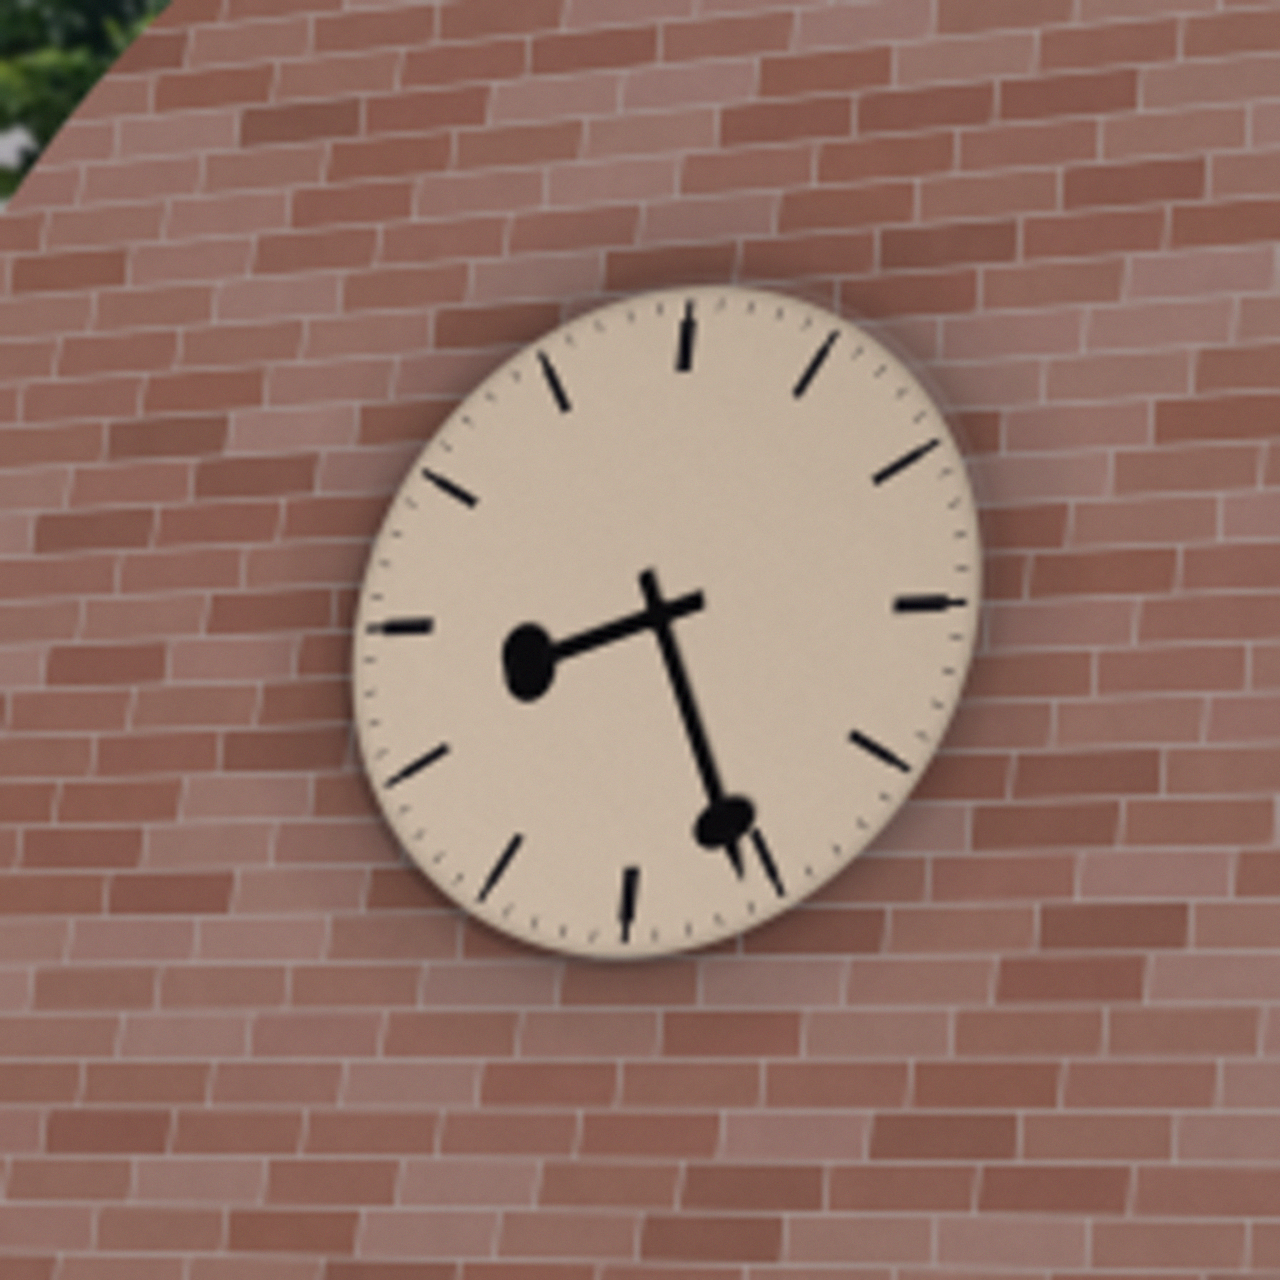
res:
h=8 m=26
